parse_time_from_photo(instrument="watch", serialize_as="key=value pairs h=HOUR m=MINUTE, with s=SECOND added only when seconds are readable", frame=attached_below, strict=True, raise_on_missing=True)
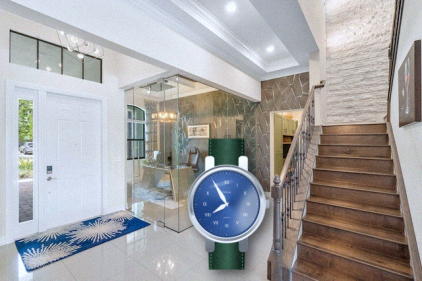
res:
h=7 m=55
